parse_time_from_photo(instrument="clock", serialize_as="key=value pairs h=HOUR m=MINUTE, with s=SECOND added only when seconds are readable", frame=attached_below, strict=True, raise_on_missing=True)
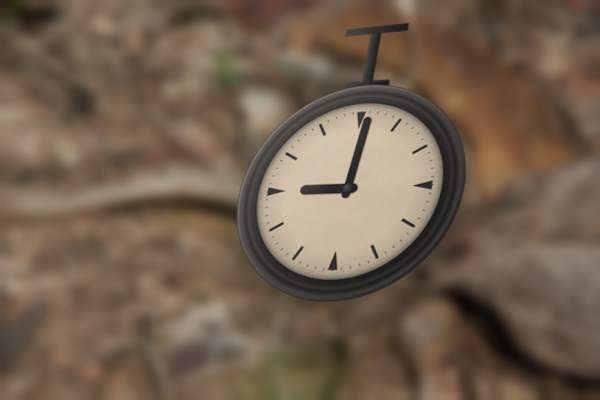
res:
h=9 m=1
